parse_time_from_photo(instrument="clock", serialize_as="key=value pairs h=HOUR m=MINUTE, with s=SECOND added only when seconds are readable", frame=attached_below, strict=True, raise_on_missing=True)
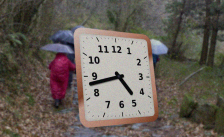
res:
h=4 m=43
